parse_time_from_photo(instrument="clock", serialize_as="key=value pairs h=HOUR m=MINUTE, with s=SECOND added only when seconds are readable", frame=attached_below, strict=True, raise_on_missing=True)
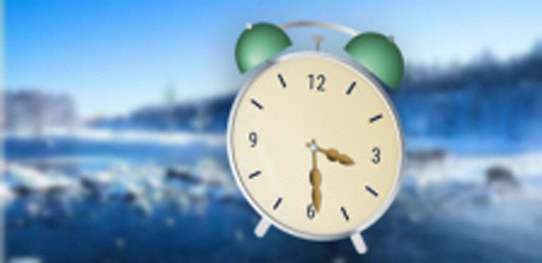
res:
h=3 m=29
